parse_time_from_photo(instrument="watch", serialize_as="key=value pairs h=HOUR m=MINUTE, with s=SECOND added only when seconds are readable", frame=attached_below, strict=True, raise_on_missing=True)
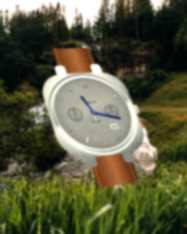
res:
h=11 m=18
